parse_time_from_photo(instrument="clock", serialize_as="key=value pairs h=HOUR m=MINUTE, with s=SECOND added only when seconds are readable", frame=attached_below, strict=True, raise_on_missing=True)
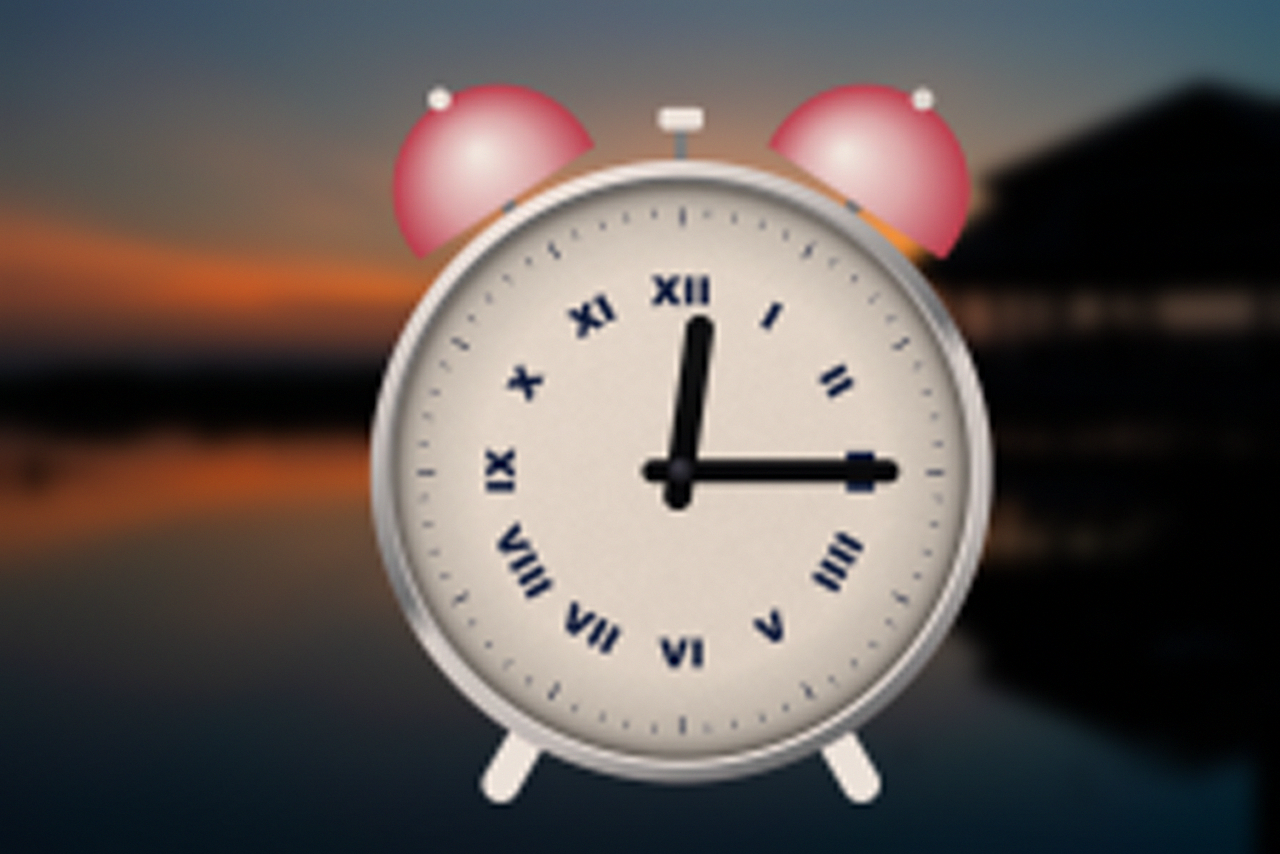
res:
h=12 m=15
